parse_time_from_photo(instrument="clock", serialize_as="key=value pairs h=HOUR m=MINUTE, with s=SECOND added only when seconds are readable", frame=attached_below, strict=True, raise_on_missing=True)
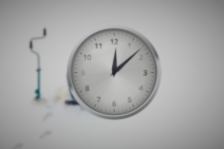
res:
h=12 m=8
